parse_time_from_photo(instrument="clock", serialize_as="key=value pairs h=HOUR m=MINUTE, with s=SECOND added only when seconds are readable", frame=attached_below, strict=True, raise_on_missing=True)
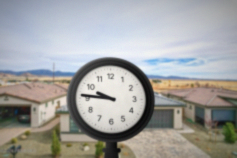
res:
h=9 m=46
